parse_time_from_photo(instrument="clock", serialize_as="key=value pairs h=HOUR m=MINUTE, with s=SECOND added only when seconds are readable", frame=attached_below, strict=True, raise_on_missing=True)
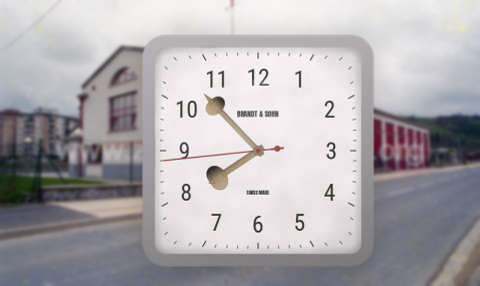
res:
h=7 m=52 s=44
